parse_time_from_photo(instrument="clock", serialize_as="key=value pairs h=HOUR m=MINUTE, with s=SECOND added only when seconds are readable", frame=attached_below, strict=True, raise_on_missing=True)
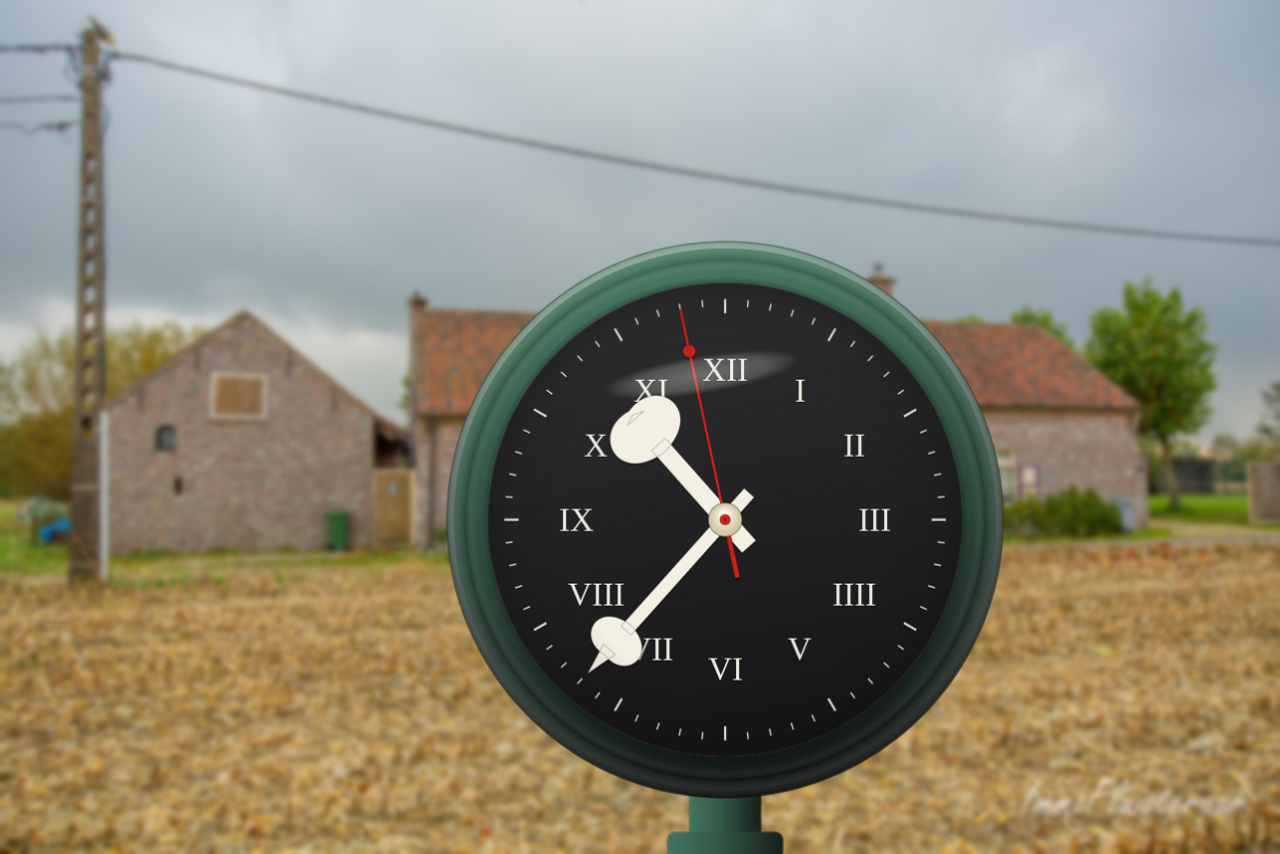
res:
h=10 m=36 s=58
